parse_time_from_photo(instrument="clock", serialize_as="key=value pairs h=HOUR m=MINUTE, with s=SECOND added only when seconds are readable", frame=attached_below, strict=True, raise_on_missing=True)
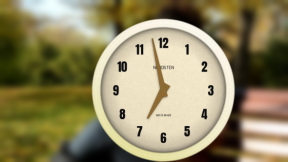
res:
h=6 m=58
